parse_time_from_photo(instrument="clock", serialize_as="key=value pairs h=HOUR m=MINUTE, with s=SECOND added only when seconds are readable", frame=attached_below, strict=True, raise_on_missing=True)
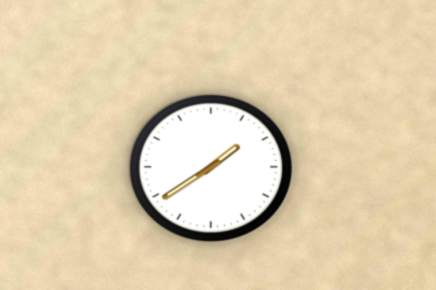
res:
h=1 m=39
